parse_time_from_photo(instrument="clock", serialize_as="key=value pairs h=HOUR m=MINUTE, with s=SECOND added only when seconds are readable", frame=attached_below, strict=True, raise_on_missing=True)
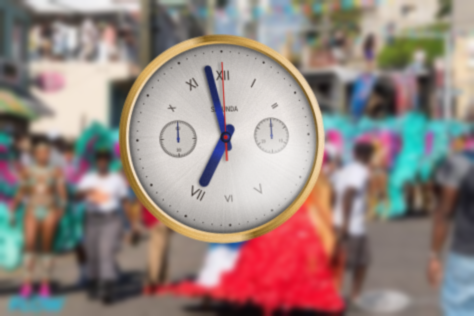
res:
h=6 m=58
